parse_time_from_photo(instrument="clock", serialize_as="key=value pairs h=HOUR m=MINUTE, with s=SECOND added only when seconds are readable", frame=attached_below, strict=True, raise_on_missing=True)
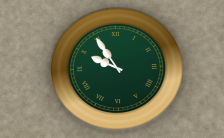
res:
h=9 m=55
